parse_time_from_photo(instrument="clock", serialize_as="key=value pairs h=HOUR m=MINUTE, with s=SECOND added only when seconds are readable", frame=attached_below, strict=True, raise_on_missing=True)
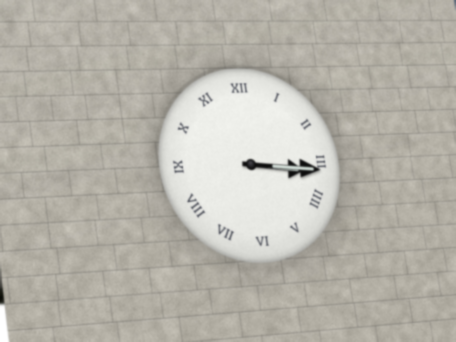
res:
h=3 m=16
